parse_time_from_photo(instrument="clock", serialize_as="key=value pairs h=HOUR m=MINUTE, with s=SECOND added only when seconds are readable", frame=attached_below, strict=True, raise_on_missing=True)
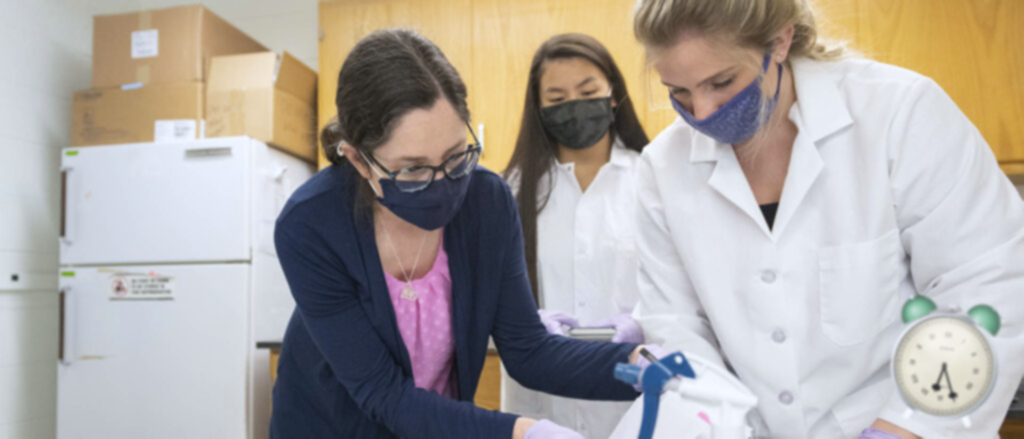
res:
h=6 m=26
